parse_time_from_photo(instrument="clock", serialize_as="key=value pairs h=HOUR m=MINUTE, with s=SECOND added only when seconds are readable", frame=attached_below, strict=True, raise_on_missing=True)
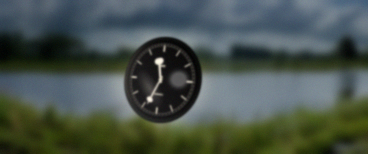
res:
h=11 m=34
